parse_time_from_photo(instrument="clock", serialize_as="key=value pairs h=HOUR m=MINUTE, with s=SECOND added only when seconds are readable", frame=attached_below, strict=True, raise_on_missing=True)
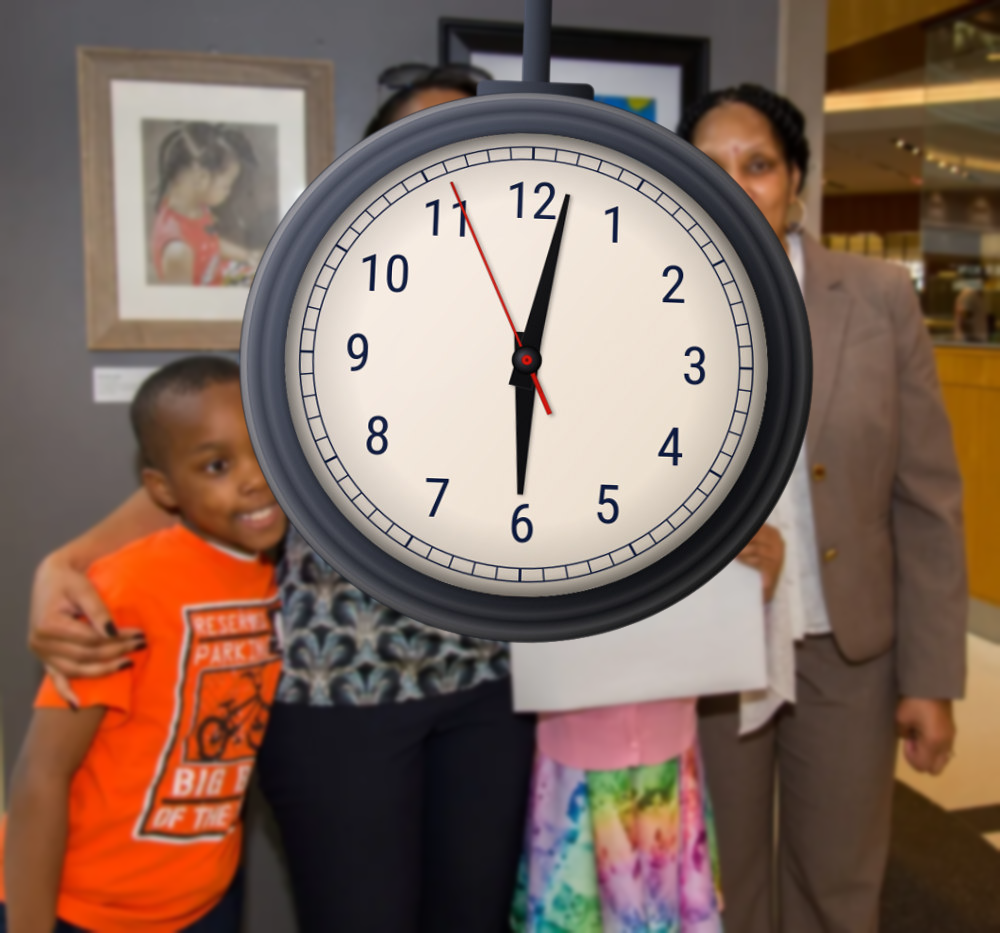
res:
h=6 m=1 s=56
